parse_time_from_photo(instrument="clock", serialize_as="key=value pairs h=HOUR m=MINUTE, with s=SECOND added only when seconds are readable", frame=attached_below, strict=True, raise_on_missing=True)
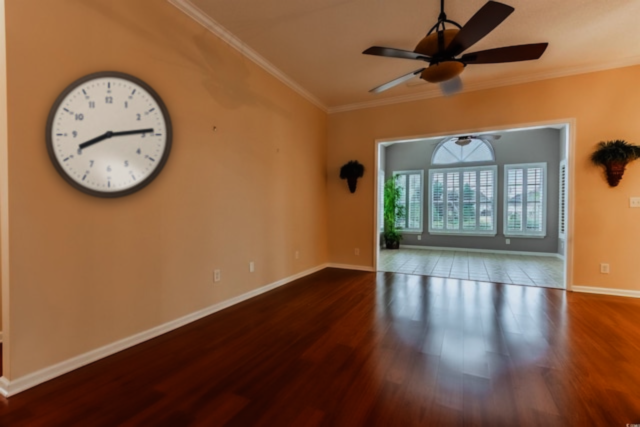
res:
h=8 m=14
